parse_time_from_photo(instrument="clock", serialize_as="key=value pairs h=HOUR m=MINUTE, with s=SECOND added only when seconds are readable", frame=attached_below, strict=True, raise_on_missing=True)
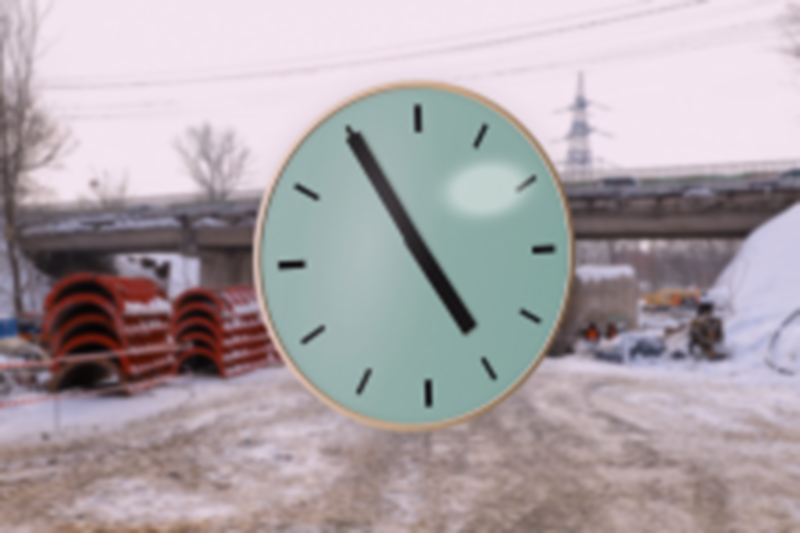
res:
h=4 m=55
